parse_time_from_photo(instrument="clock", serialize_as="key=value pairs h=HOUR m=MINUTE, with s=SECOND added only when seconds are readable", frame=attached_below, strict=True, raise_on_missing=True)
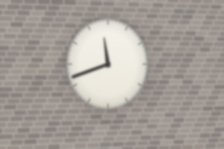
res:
h=11 m=42
